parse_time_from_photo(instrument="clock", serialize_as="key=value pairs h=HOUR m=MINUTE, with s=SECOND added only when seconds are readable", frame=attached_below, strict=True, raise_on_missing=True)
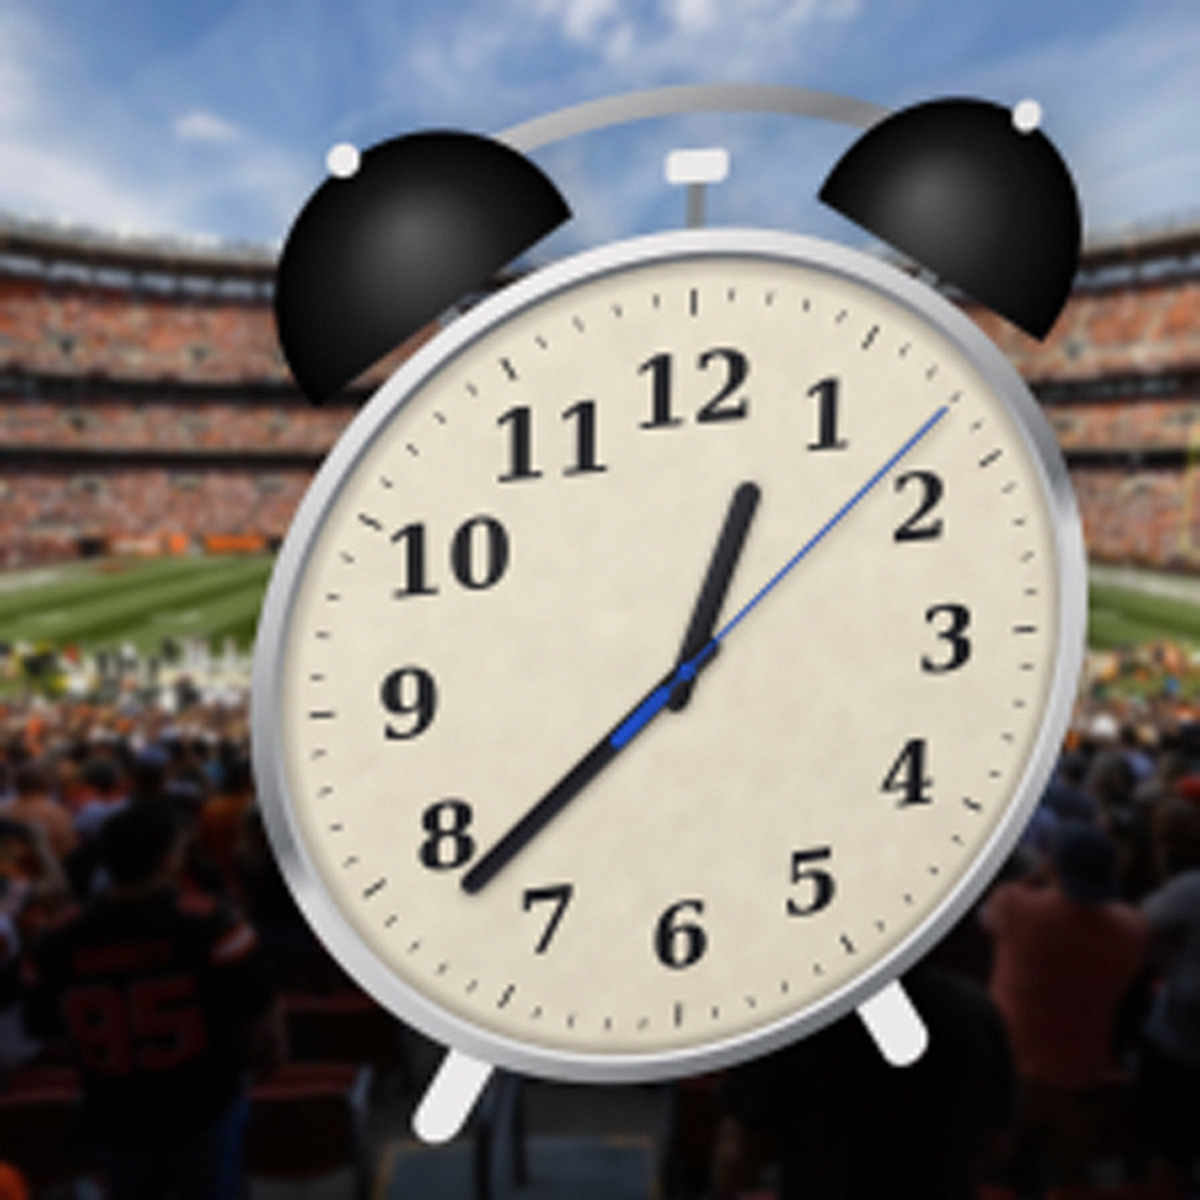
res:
h=12 m=38 s=8
